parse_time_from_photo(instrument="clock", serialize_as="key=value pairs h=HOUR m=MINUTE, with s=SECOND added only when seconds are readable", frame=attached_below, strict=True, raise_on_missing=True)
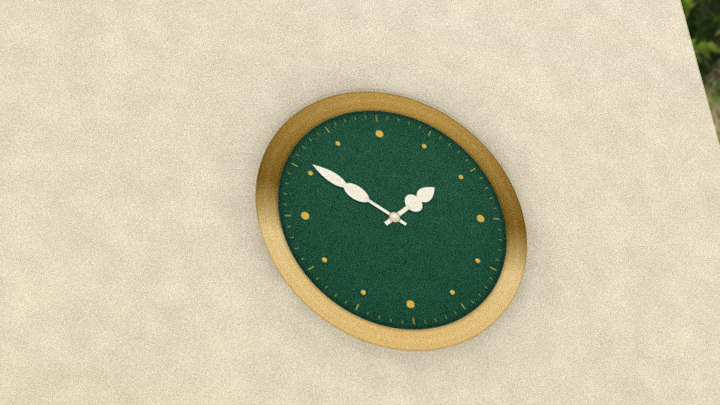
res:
h=1 m=51
